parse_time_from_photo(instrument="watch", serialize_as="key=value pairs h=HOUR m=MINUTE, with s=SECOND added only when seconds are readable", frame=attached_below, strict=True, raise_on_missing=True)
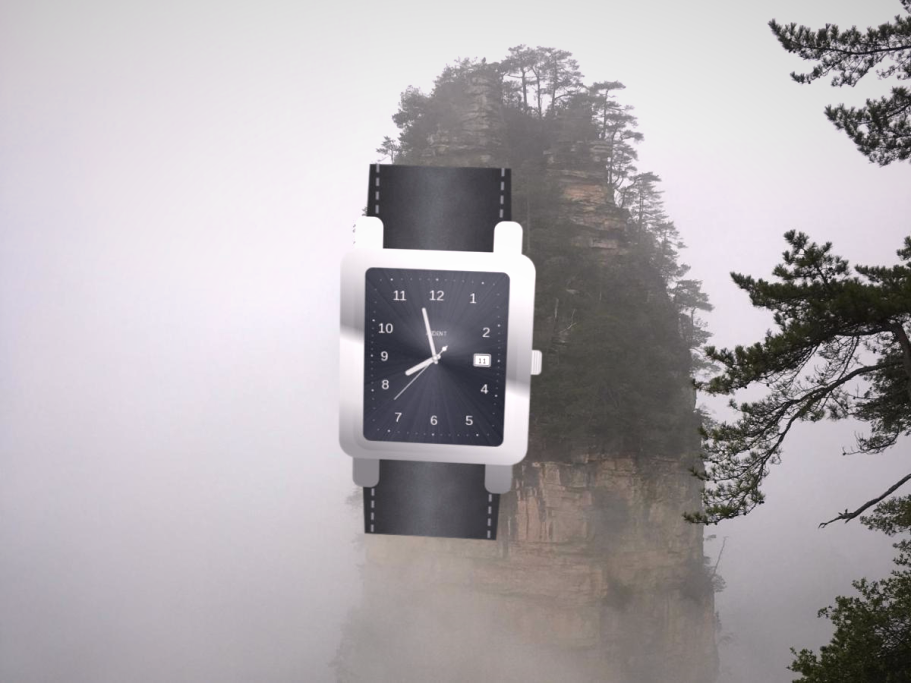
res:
h=7 m=57 s=37
